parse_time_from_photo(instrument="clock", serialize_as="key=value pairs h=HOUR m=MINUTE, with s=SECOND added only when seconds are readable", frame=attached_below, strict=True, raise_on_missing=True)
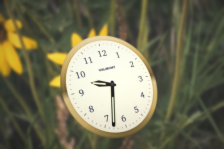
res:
h=9 m=33
